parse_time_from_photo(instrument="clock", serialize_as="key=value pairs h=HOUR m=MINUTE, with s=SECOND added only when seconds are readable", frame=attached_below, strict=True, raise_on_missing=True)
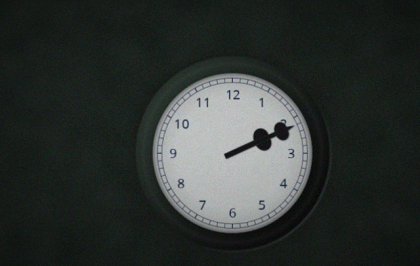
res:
h=2 m=11
